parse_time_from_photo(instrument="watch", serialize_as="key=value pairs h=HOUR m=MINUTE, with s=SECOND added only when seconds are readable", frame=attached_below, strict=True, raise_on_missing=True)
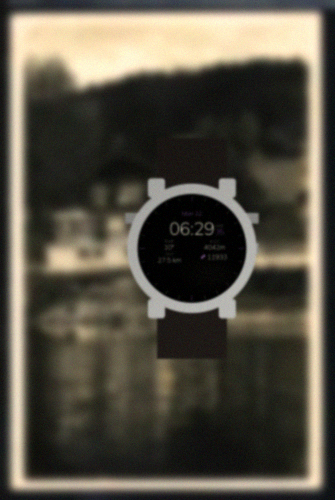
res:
h=6 m=29
